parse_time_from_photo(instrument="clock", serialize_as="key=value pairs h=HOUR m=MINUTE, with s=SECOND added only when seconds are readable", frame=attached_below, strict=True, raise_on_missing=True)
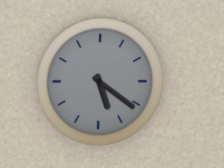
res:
h=5 m=21
